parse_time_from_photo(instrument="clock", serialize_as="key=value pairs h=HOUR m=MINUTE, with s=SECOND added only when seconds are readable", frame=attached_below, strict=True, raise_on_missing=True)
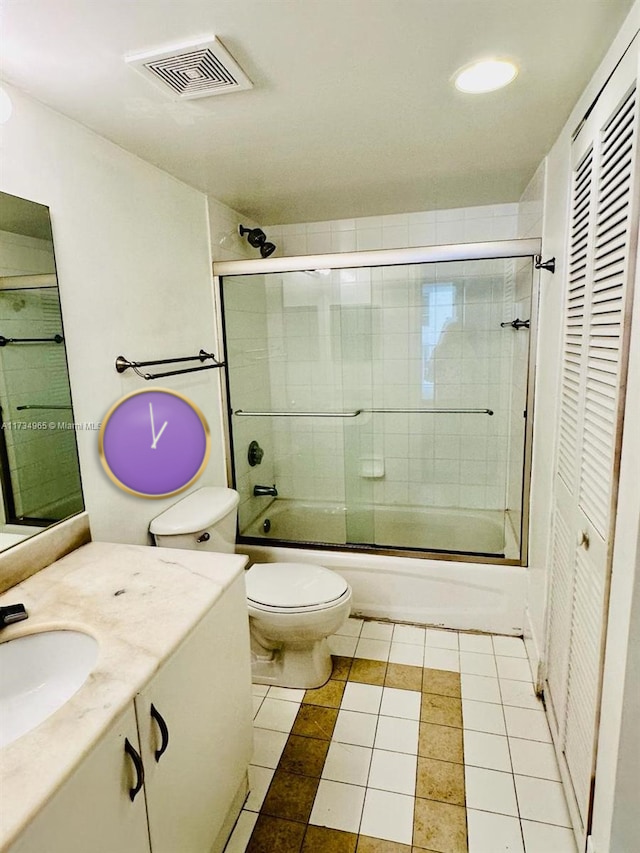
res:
h=12 m=59
